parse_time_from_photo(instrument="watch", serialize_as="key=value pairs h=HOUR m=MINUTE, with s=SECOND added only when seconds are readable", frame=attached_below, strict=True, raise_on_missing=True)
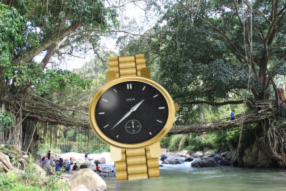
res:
h=1 m=38
